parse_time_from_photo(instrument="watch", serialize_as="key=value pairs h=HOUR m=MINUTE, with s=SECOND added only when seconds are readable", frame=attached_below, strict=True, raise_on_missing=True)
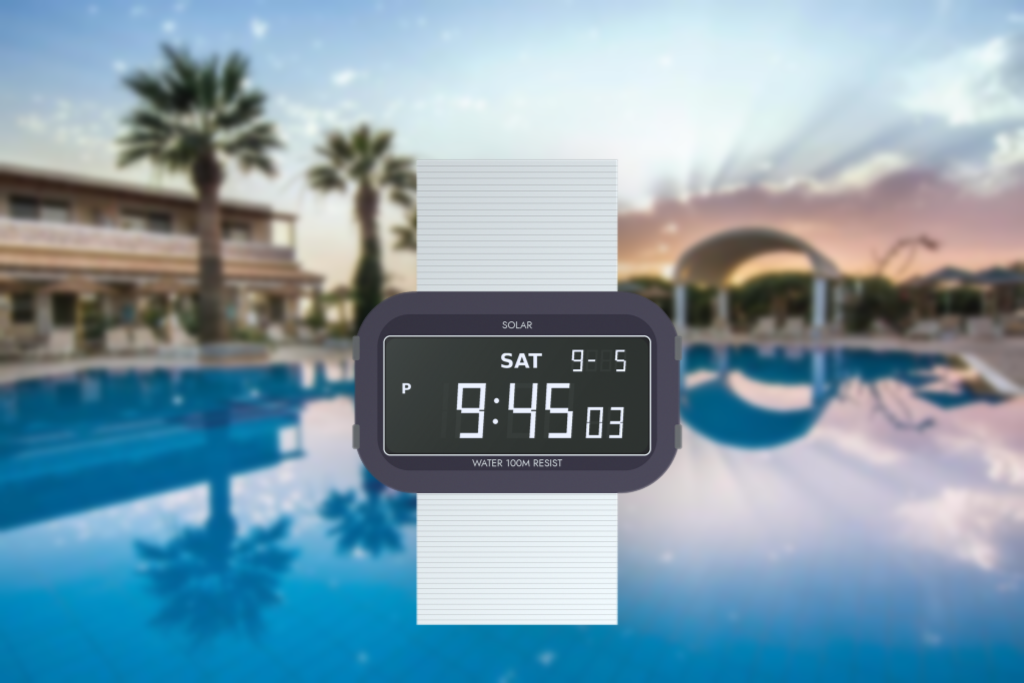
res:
h=9 m=45 s=3
